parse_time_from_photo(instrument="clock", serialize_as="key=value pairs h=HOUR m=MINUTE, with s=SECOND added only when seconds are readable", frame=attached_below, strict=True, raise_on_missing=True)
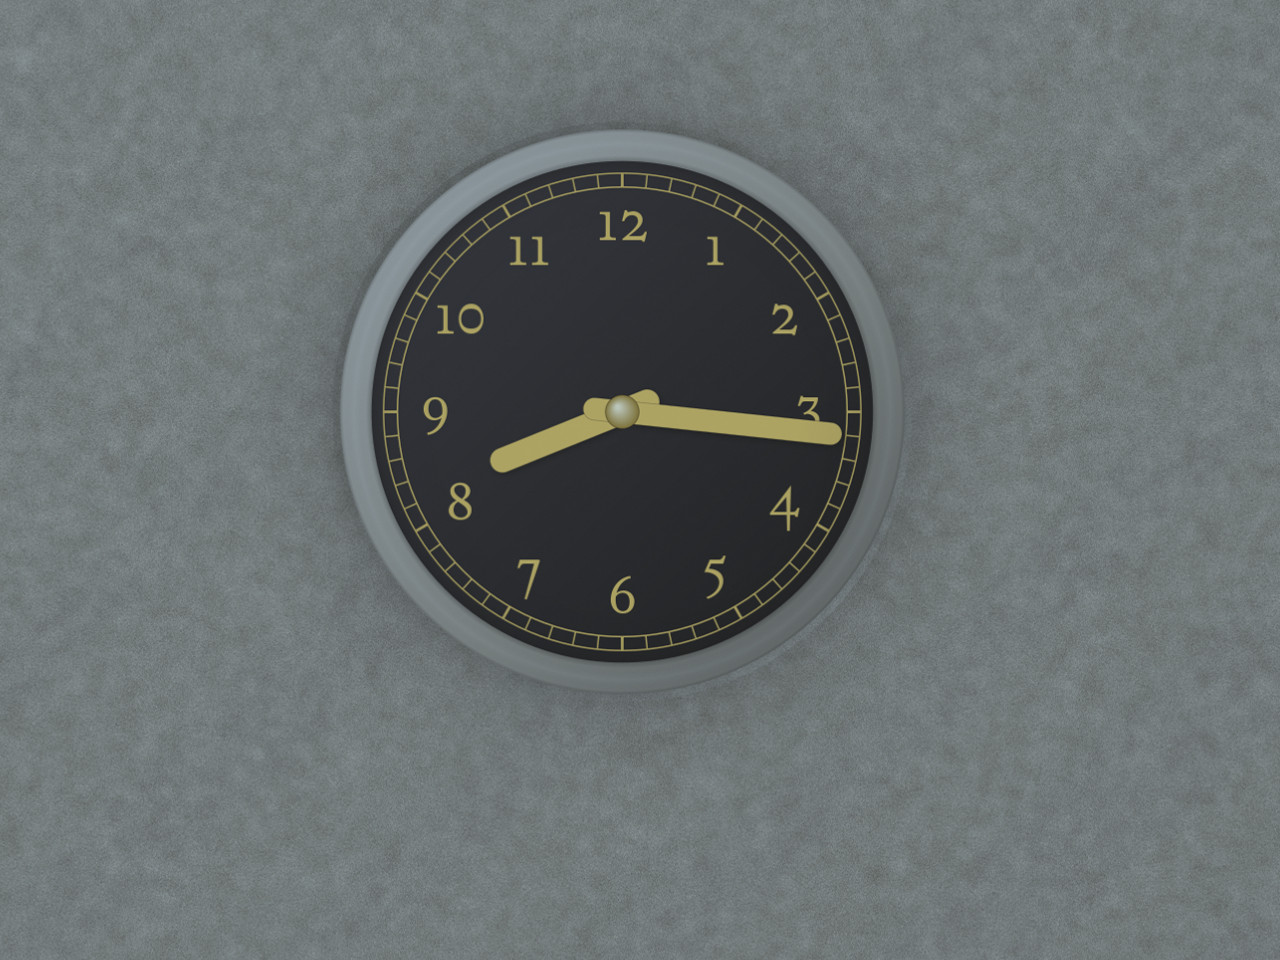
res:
h=8 m=16
